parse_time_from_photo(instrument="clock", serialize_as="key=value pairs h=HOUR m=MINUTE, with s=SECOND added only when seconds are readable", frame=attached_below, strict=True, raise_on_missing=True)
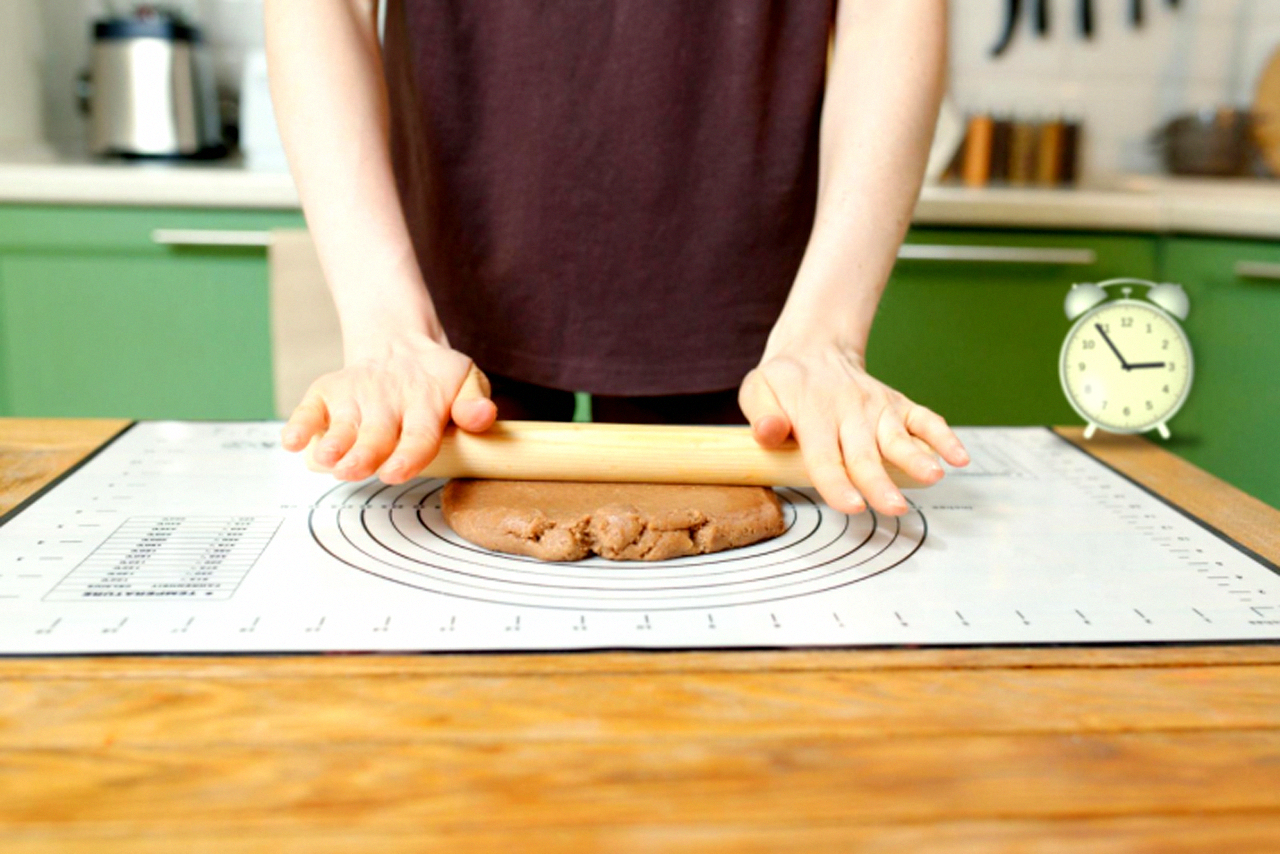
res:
h=2 m=54
